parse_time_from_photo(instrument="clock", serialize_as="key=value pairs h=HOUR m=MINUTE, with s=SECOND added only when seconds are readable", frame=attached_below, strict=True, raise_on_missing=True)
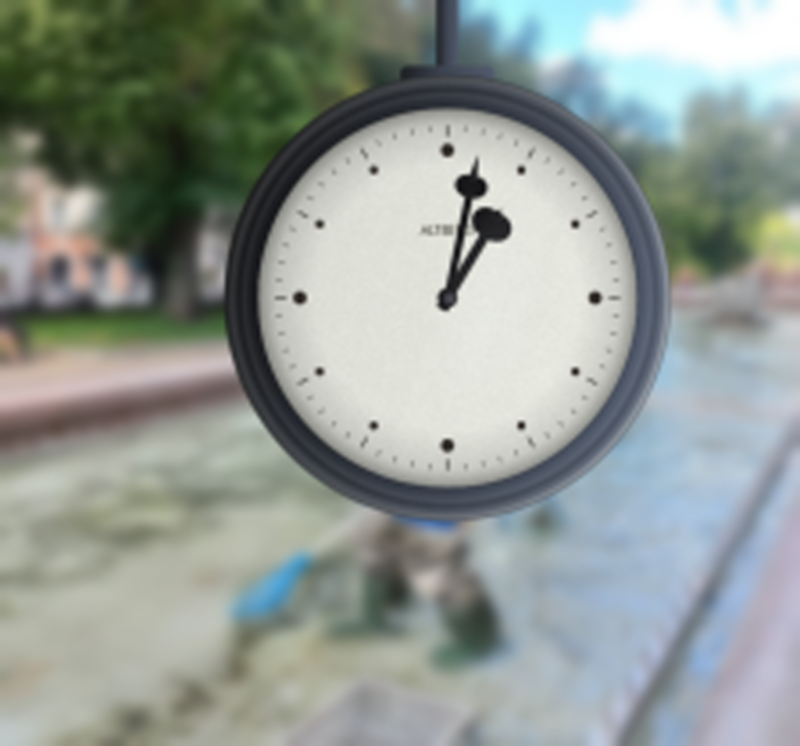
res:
h=1 m=2
